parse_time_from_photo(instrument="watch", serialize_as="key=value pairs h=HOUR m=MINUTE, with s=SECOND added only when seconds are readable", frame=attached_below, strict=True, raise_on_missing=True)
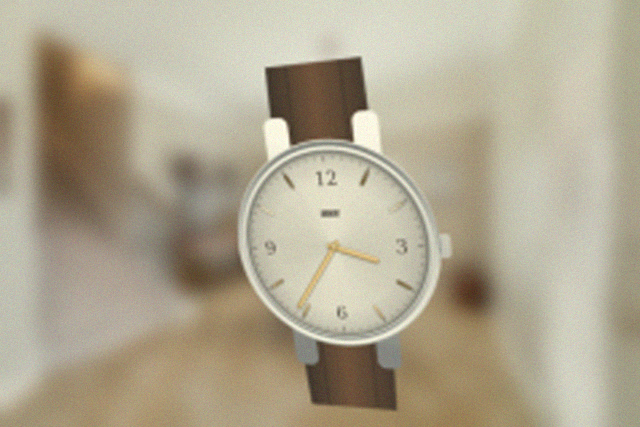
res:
h=3 m=36
